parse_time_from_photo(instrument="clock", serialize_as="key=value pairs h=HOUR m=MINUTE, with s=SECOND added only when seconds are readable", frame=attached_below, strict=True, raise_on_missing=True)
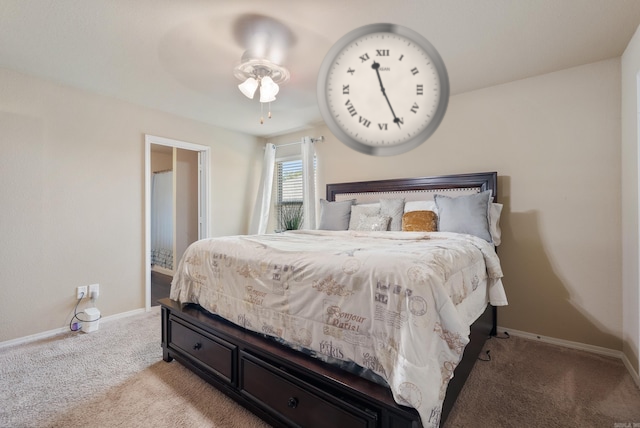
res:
h=11 m=26
